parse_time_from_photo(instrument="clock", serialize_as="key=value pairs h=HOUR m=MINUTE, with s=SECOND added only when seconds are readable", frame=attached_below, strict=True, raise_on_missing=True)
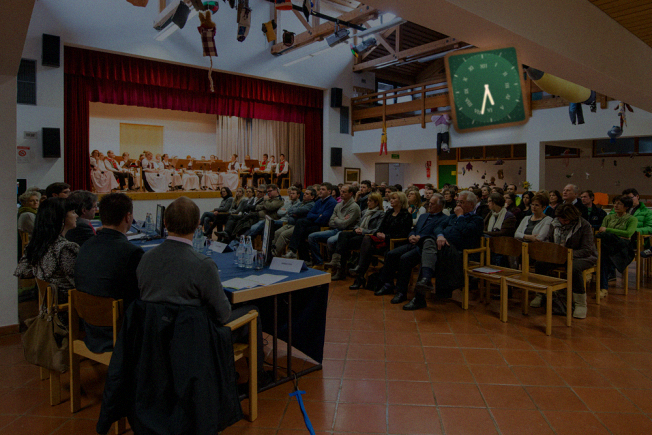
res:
h=5 m=33
